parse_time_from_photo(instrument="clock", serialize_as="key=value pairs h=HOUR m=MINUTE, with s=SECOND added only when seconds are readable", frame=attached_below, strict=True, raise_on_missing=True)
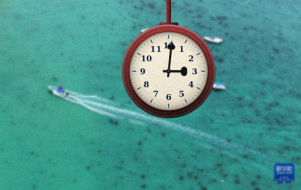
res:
h=3 m=1
